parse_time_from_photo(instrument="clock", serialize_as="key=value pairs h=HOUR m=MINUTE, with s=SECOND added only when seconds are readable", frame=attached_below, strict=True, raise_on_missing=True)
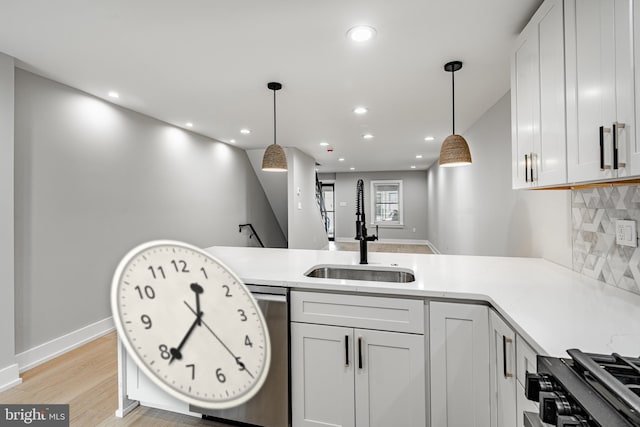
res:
h=12 m=38 s=25
